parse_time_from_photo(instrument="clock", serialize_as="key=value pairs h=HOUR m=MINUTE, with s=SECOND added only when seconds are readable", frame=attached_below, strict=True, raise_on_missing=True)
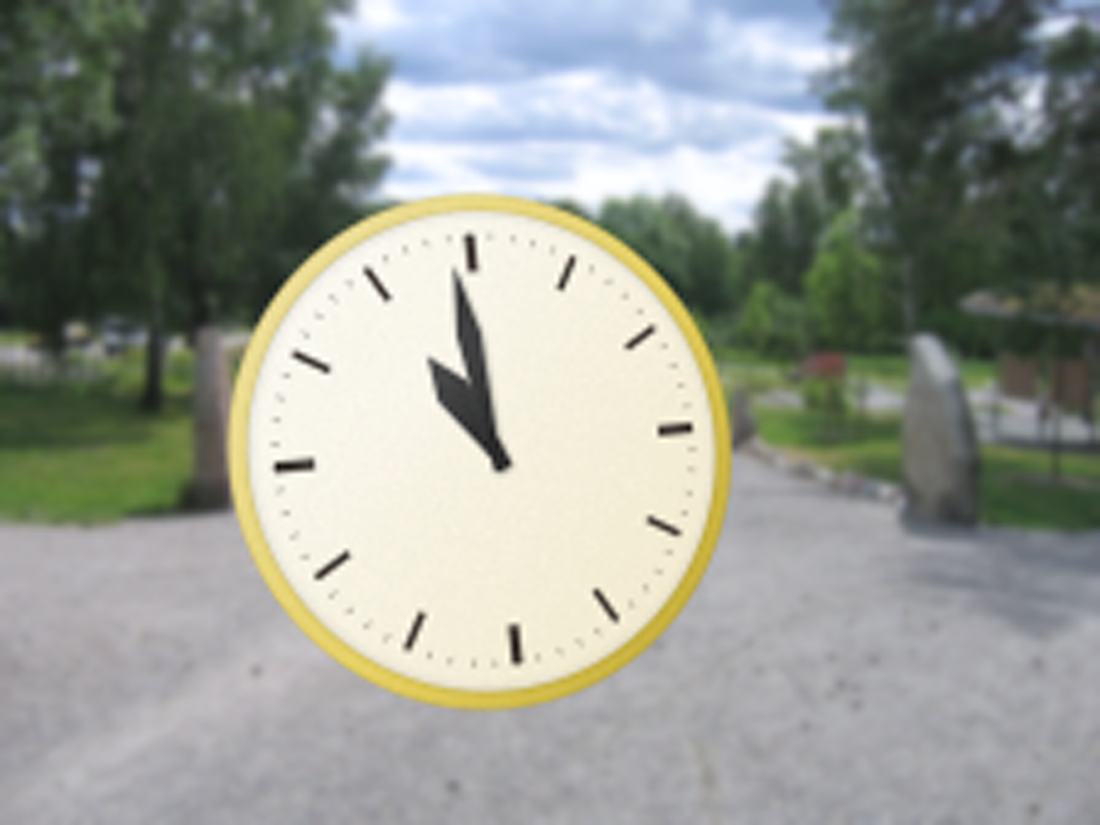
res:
h=10 m=59
